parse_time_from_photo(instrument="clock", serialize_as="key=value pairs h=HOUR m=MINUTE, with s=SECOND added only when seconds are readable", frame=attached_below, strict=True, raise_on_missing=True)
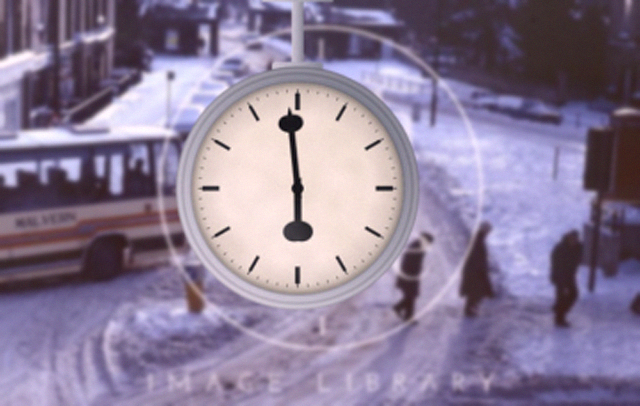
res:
h=5 m=59
